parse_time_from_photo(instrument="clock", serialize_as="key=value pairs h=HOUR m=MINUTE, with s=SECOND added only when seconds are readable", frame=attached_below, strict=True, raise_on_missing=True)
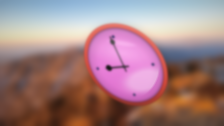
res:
h=8 m=59
